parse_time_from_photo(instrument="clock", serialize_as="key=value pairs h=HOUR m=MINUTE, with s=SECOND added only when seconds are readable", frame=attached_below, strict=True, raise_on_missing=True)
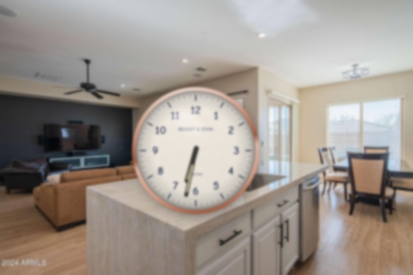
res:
h=6 m=32
